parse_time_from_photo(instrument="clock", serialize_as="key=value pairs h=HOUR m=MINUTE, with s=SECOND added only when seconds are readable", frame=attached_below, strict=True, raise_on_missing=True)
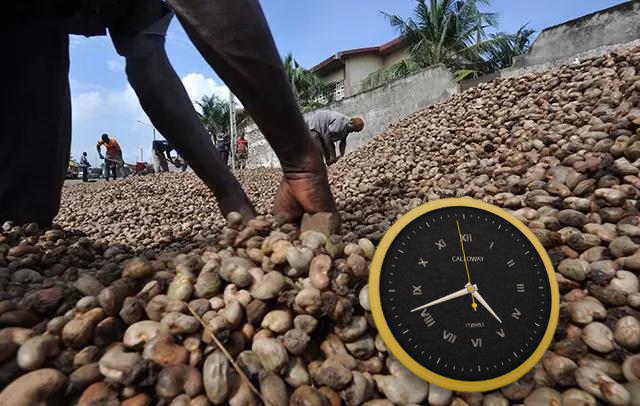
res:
h=4 m=41 s=59
